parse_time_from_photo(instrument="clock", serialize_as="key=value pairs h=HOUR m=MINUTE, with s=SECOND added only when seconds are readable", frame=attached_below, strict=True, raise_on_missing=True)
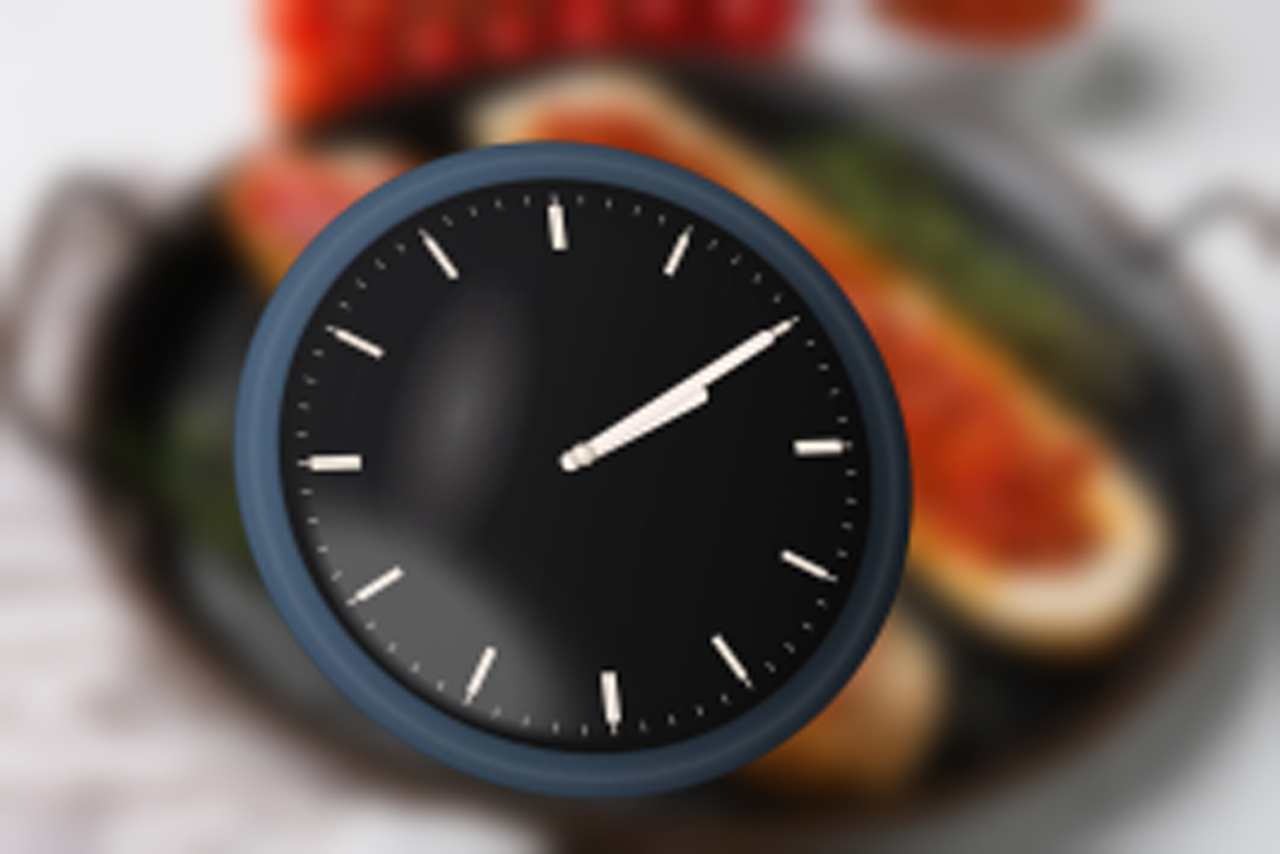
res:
h=2 m=10
